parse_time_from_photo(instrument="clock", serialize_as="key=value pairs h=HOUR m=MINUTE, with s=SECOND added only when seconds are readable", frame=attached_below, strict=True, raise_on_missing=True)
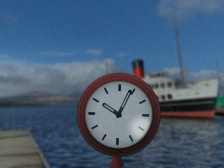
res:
h=10 m=4
